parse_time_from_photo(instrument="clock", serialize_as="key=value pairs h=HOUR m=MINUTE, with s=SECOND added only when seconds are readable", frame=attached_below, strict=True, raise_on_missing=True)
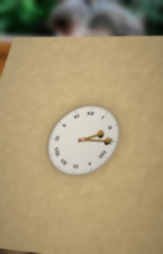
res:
h=2 m=15
